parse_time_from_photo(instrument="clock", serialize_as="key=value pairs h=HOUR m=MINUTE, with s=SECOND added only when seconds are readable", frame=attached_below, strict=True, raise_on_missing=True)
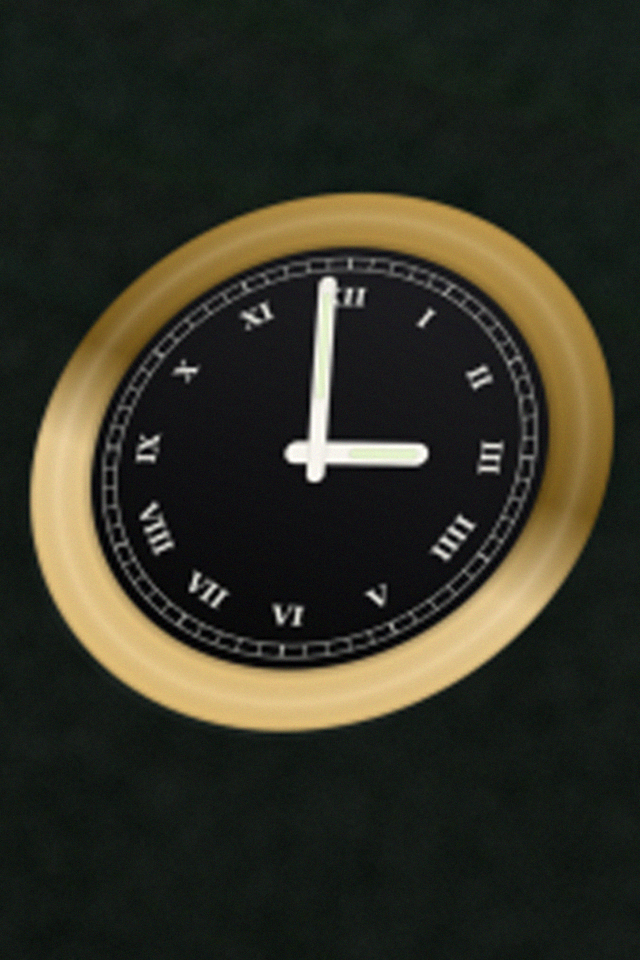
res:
h=2 m=59
